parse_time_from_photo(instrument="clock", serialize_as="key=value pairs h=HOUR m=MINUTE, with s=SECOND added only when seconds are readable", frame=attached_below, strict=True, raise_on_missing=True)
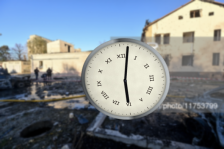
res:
h=6 m=2
